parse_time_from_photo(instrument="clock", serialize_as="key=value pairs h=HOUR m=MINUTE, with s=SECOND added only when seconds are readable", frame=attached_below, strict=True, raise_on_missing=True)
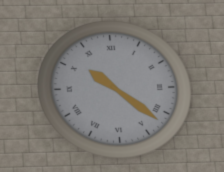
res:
h=10 m=22
